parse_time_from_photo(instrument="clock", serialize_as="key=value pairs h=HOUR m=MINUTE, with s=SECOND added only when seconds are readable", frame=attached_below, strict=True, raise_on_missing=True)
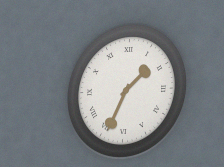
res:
h=1 m=34
